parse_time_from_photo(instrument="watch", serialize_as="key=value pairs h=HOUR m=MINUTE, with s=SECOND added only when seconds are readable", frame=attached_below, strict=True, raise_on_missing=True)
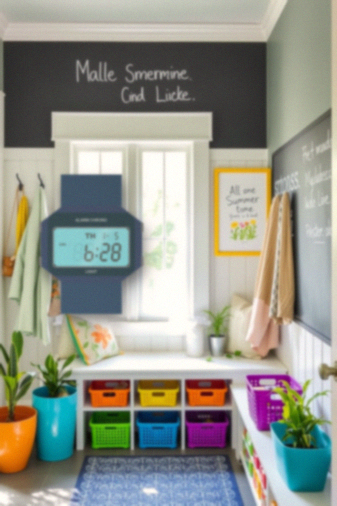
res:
h=6 m=28
